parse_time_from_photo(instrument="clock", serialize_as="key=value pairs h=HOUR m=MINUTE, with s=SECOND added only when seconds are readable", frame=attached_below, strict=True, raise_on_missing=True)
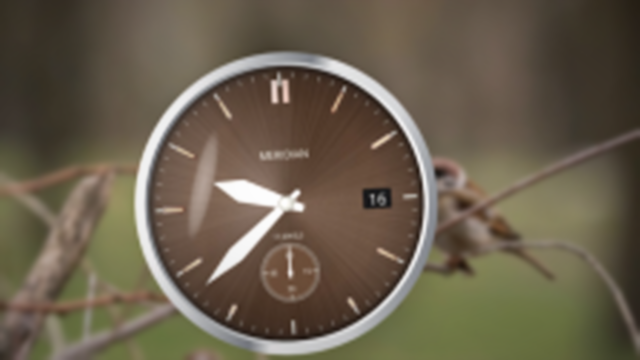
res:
h=9 m=38
